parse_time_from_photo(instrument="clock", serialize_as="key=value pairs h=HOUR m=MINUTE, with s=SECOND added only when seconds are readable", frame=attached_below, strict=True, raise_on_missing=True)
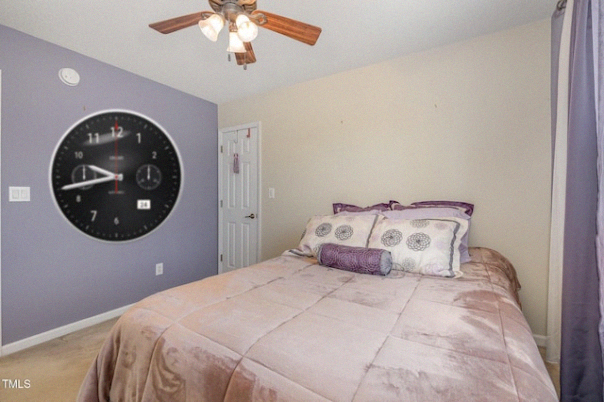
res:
h=9 m=43
